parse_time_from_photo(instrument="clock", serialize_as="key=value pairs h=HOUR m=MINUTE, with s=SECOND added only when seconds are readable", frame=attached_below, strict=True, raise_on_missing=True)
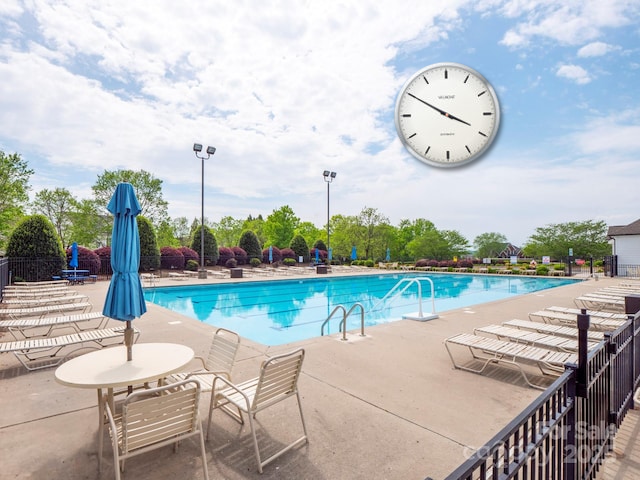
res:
h=3 m=50
